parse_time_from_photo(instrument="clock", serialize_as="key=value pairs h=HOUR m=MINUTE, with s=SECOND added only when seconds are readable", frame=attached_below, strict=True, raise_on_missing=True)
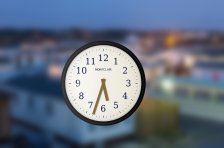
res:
h=5 m=33
